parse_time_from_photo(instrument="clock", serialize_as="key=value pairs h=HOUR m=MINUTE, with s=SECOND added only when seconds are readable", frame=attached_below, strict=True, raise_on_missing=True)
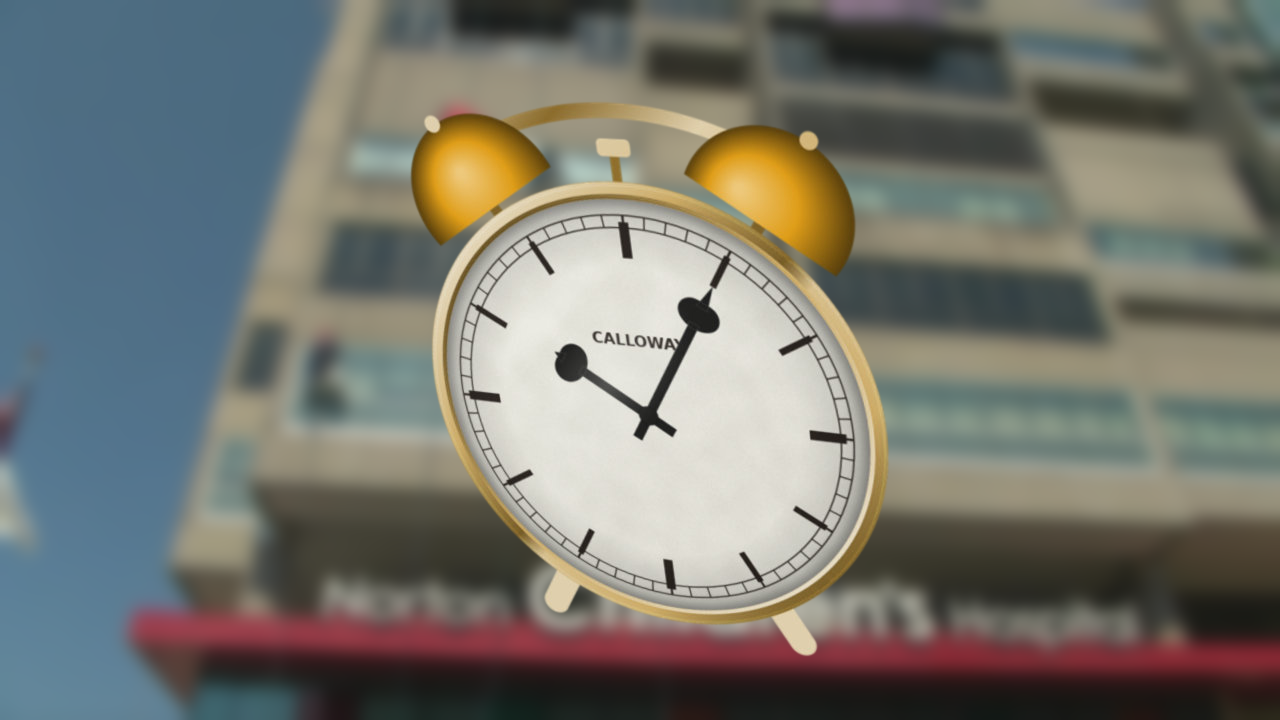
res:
h=10 m=5
